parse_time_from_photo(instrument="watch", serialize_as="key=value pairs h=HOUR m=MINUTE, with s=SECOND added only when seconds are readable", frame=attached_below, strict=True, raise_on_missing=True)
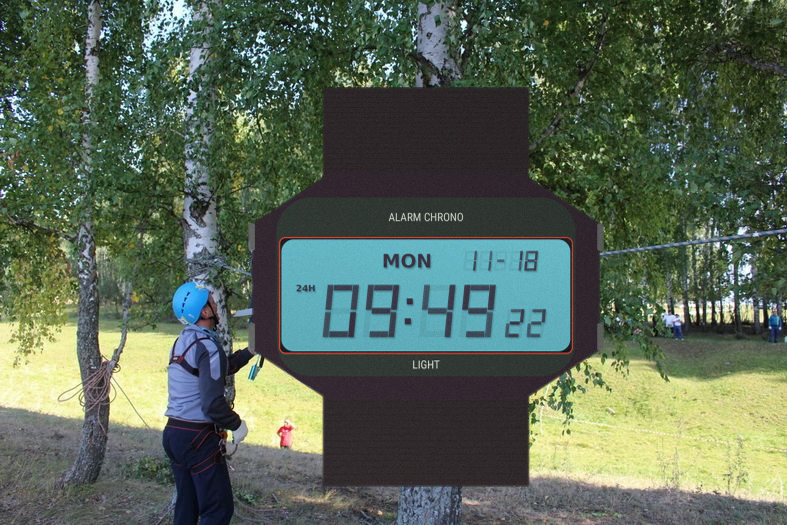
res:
h=9 m=49 s=22
